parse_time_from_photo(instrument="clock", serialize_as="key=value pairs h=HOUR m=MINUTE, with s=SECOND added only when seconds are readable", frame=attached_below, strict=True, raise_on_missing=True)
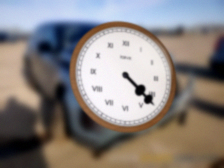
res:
h=4 m=22
